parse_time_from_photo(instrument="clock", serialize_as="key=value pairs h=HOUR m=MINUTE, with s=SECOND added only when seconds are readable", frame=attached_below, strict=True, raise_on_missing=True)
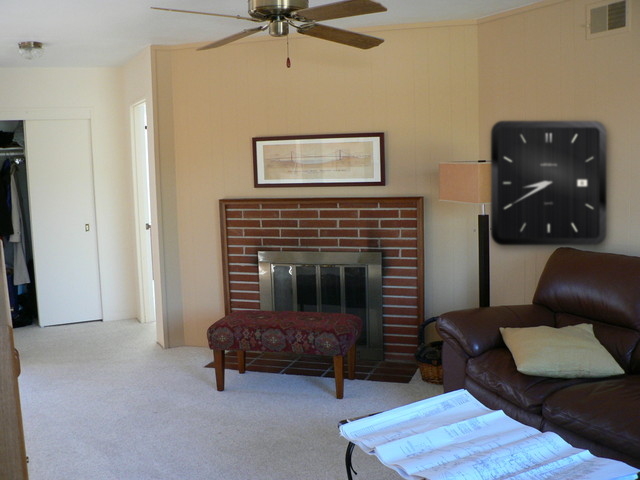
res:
h=8 m=40
